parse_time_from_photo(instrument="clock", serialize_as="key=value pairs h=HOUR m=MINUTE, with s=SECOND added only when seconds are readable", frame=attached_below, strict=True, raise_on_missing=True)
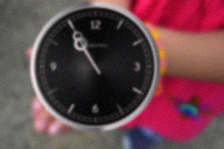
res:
h=10 m=55
